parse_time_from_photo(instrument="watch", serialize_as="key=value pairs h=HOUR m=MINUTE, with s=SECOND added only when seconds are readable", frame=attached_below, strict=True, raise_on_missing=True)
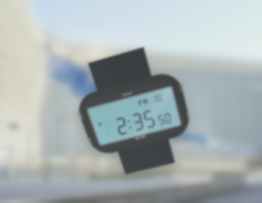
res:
h=2 m=35
